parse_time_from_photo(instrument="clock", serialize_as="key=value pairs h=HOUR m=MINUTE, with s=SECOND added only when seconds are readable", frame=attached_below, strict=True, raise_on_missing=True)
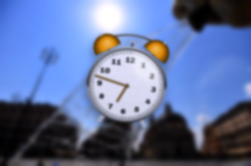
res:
h=6 m=47
